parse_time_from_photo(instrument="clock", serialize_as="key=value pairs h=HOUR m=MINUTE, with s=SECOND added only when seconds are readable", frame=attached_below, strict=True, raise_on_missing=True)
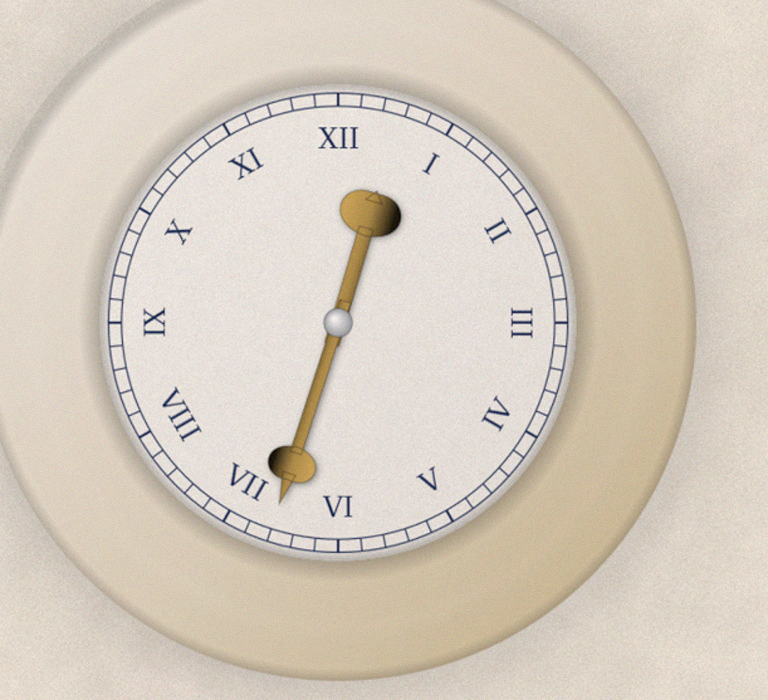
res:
h=12 m=33
